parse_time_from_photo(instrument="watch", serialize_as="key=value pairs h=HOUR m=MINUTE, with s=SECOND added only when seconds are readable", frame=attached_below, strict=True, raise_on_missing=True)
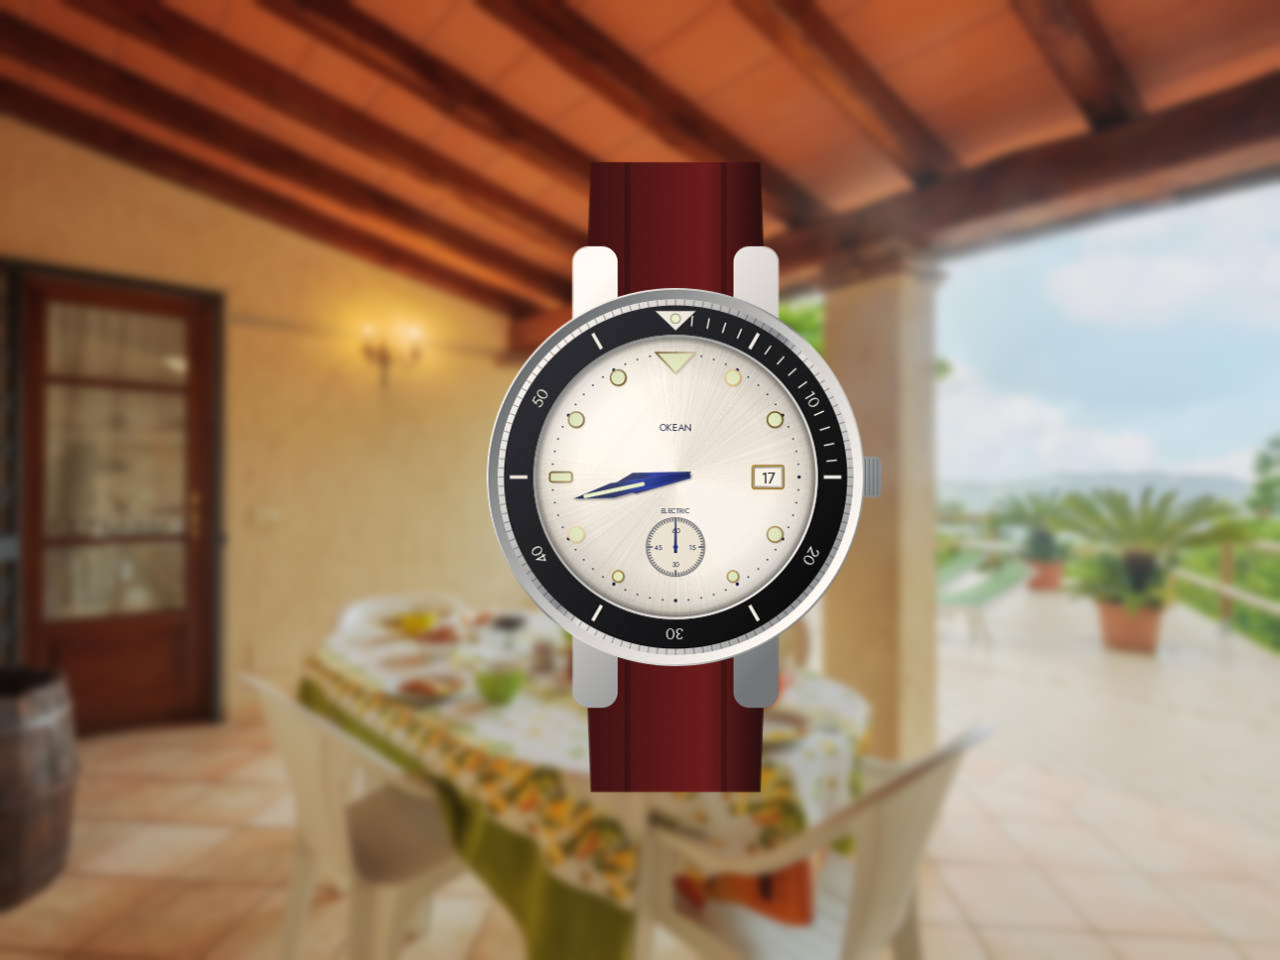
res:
h=8 m=43
